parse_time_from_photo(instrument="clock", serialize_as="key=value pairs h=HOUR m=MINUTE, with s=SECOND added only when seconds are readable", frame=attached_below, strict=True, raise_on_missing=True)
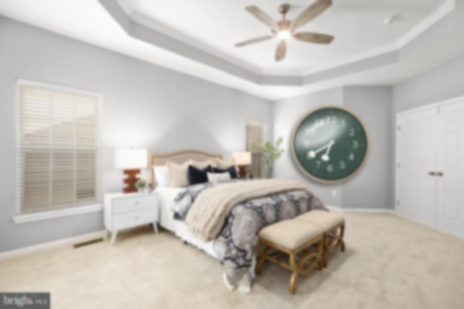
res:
h=6 m=40
